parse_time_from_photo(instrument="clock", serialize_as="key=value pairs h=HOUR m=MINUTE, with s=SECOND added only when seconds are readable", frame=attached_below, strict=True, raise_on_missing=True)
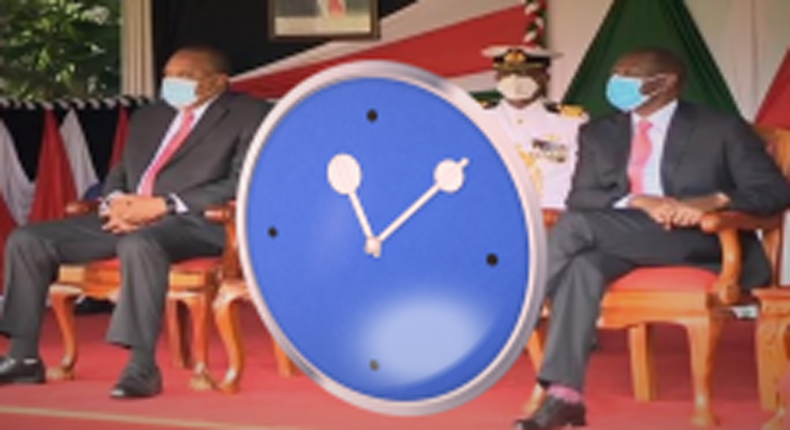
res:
h=11 m=8
